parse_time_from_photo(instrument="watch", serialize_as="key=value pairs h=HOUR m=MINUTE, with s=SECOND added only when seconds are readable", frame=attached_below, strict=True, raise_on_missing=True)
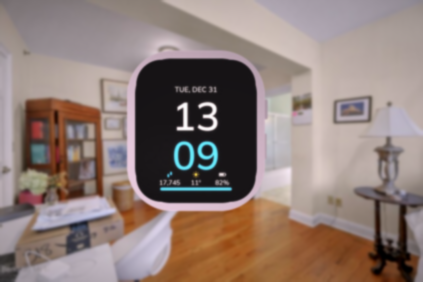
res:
h=13 m=9
